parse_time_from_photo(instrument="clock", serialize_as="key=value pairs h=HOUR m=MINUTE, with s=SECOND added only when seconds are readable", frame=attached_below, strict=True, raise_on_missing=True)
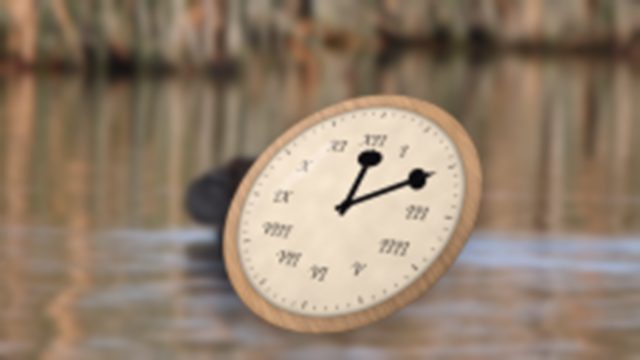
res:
h=12 m=10
